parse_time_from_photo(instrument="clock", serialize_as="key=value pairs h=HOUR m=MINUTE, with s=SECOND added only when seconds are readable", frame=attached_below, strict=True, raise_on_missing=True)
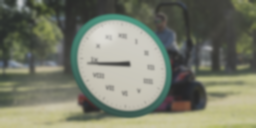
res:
h=8 m=44
